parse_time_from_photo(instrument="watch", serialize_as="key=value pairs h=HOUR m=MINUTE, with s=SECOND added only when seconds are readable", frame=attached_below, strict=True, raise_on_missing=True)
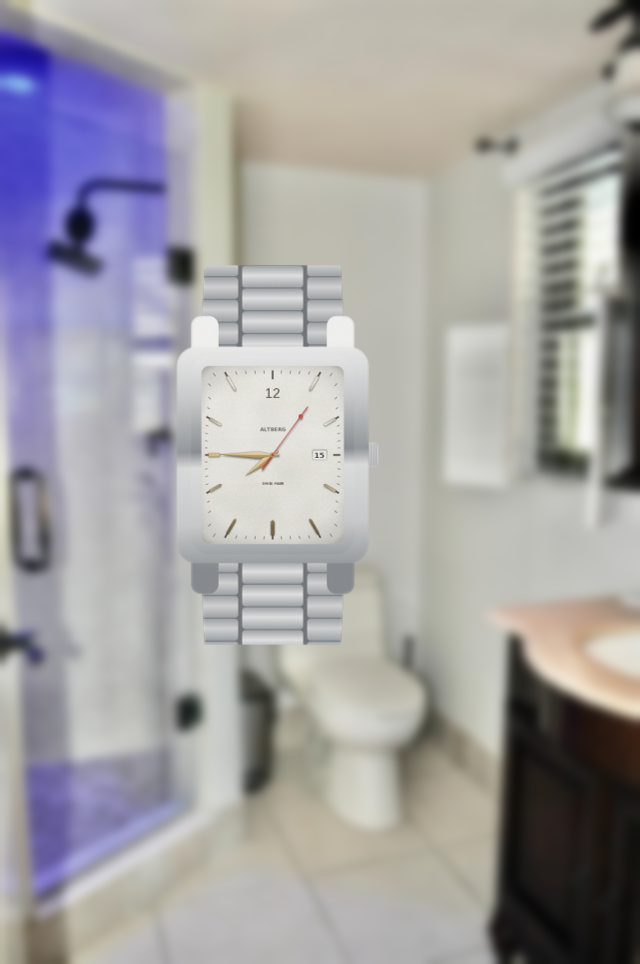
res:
h=7 m=45 s=6
